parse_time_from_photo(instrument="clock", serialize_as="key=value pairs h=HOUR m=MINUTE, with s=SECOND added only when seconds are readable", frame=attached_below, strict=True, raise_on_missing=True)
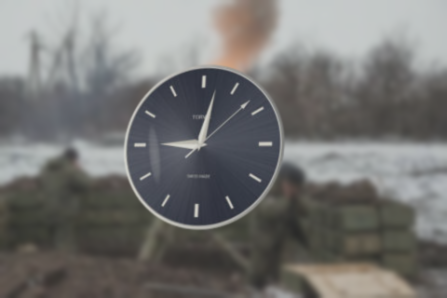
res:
h=9 m=2 s=8
